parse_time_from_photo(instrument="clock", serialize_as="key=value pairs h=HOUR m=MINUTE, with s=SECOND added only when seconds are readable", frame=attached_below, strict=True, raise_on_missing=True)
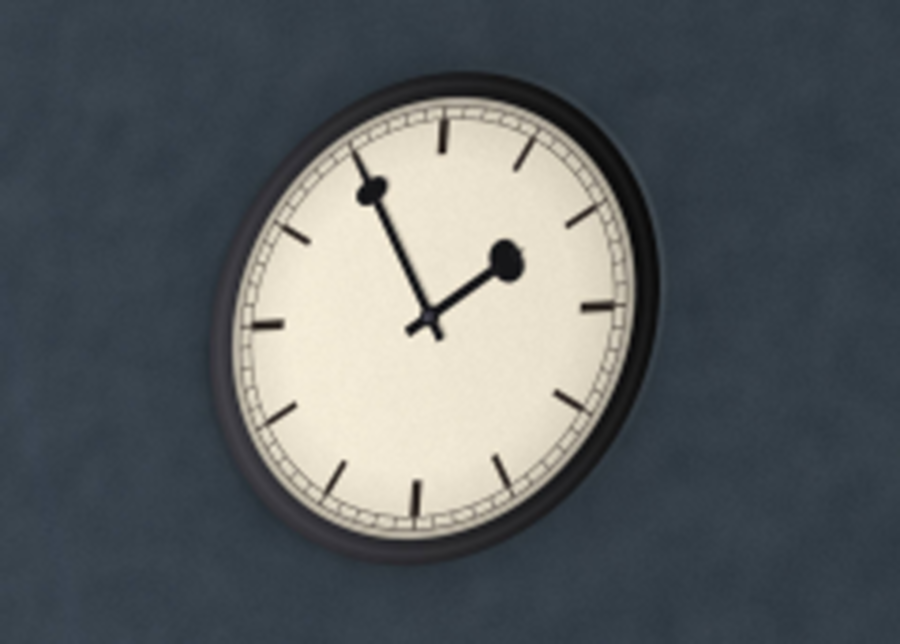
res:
h=1 m=55
